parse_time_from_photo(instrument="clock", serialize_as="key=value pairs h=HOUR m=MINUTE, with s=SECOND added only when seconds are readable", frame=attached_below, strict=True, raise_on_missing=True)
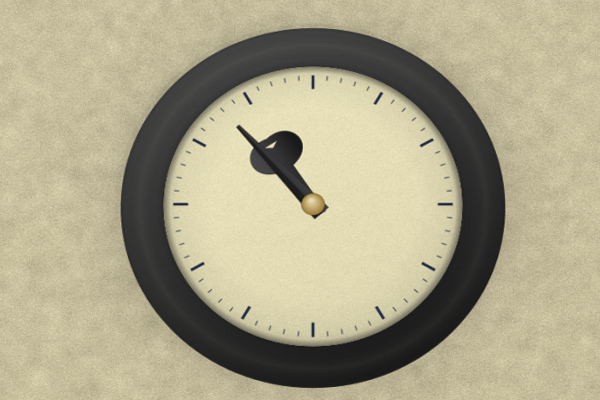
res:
h=10 m=53
